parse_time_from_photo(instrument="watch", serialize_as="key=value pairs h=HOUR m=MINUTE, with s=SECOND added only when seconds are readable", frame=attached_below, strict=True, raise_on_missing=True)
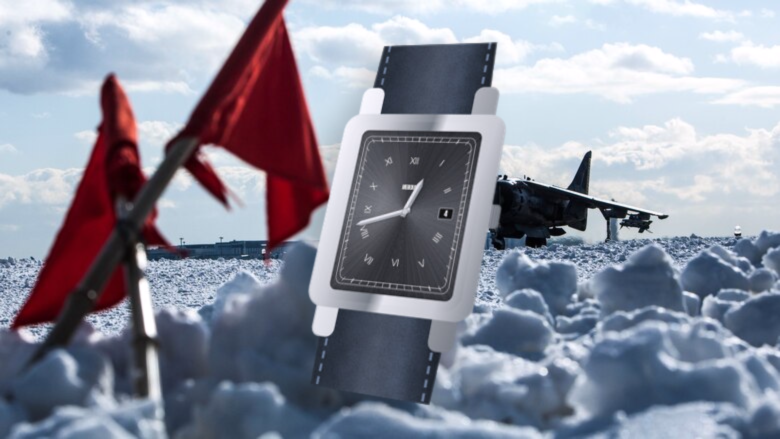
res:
h=12 m=42
